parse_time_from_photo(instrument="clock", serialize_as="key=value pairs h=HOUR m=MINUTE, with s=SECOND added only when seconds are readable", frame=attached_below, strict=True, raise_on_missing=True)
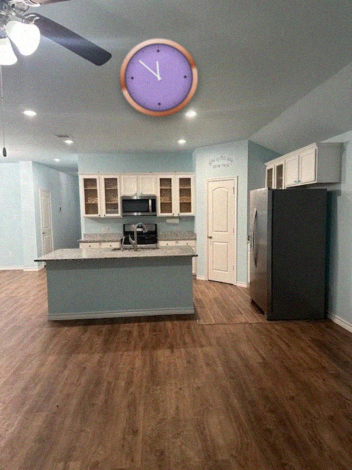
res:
h=11 m=52
